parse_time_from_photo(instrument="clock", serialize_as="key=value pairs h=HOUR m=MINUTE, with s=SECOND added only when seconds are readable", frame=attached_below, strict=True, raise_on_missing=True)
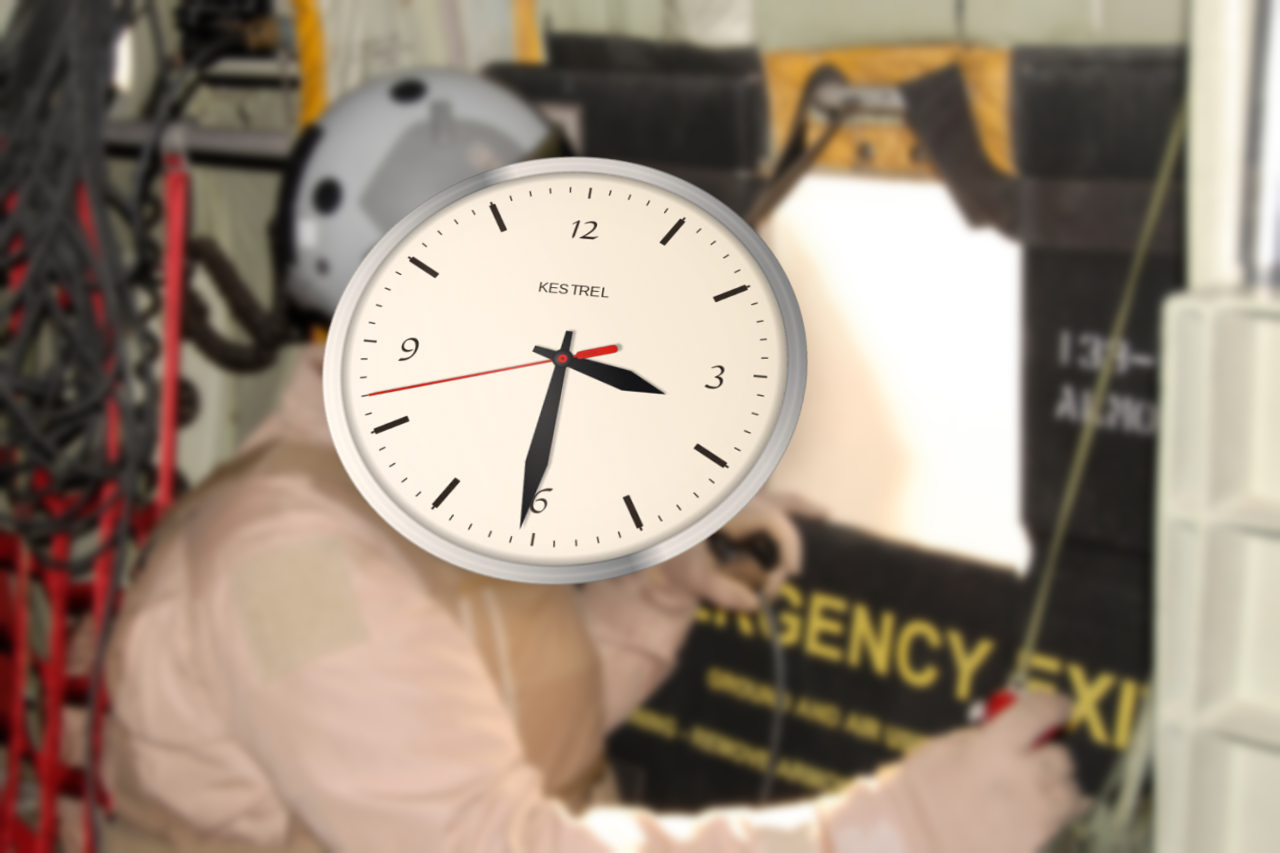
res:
h=3 m=30 s=42
